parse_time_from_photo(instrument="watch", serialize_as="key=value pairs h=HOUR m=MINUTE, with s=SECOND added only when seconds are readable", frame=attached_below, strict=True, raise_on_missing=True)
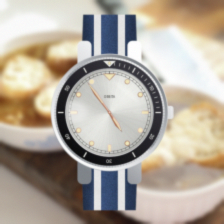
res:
h=4 m=54
